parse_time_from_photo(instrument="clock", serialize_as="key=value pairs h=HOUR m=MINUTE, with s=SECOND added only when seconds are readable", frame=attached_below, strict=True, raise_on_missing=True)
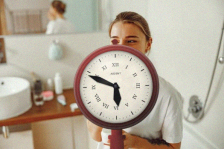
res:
h=5 m=49
